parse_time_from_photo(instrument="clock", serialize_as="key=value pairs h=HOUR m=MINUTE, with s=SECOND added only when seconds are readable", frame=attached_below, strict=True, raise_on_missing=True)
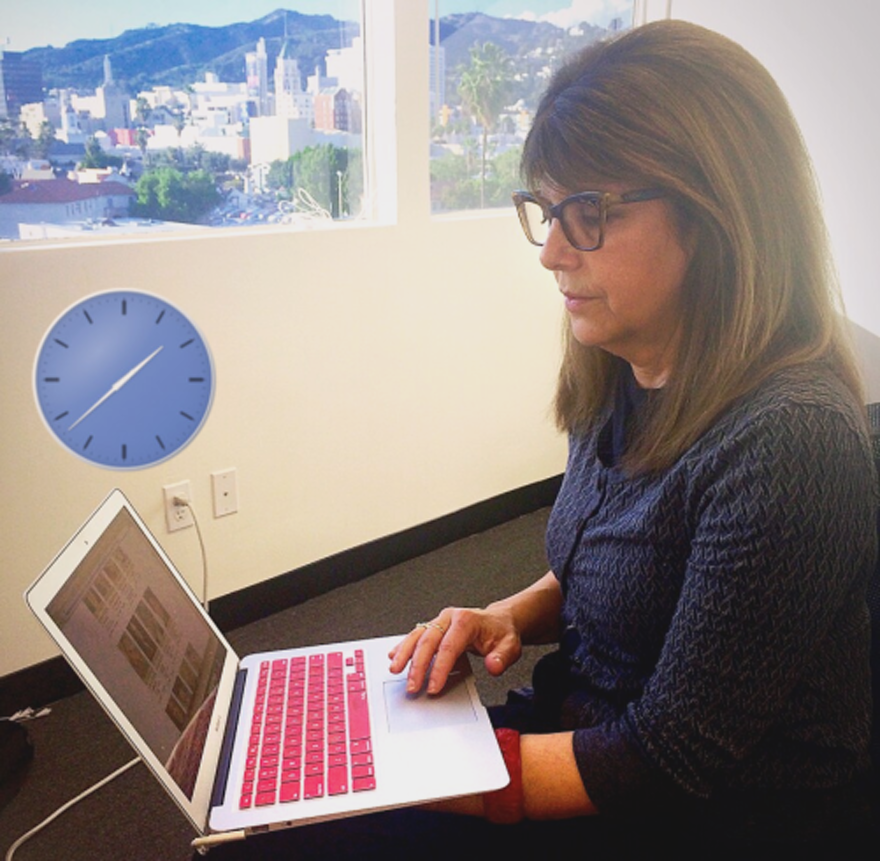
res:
h=1 m=38
